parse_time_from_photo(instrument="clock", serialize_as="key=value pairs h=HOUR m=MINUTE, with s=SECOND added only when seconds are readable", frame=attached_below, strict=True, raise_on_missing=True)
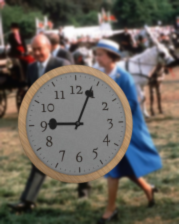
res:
h=9 m=4
